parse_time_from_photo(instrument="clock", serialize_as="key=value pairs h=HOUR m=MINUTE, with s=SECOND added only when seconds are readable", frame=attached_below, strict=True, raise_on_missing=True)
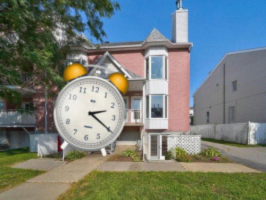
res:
h=2 m=20
